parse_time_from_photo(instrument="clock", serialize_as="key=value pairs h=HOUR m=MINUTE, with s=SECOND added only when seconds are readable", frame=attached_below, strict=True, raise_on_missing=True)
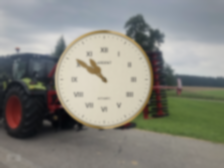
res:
h=10 m=51
